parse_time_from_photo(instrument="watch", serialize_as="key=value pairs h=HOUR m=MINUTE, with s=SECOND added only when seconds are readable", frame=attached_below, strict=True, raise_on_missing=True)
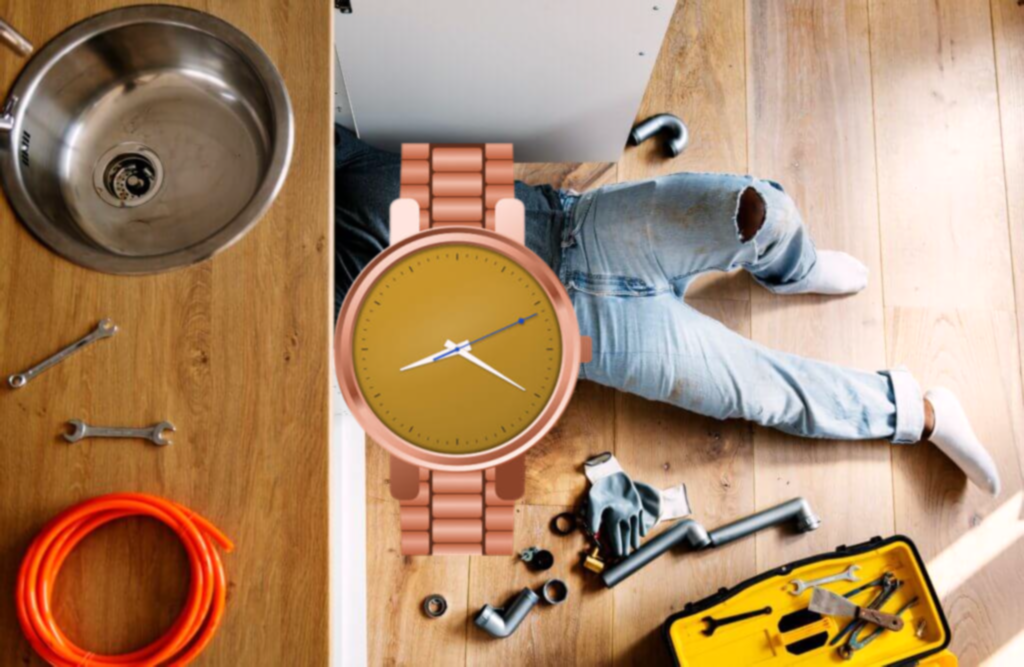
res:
h=8 m=20 s=11
